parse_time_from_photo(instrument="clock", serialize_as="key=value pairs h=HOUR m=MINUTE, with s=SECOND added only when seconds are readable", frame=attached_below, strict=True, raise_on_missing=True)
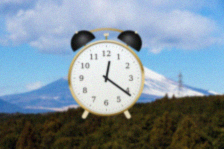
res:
h=12 m=21
